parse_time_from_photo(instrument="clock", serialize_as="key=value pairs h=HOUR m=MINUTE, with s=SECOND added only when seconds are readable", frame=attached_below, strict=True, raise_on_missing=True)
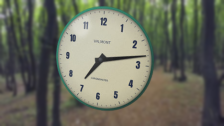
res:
h=7 m=13
